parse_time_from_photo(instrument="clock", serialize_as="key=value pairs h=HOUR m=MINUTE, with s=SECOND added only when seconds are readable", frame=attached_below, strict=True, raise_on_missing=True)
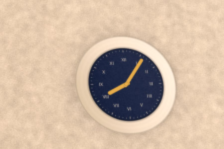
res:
h=8 m=6
